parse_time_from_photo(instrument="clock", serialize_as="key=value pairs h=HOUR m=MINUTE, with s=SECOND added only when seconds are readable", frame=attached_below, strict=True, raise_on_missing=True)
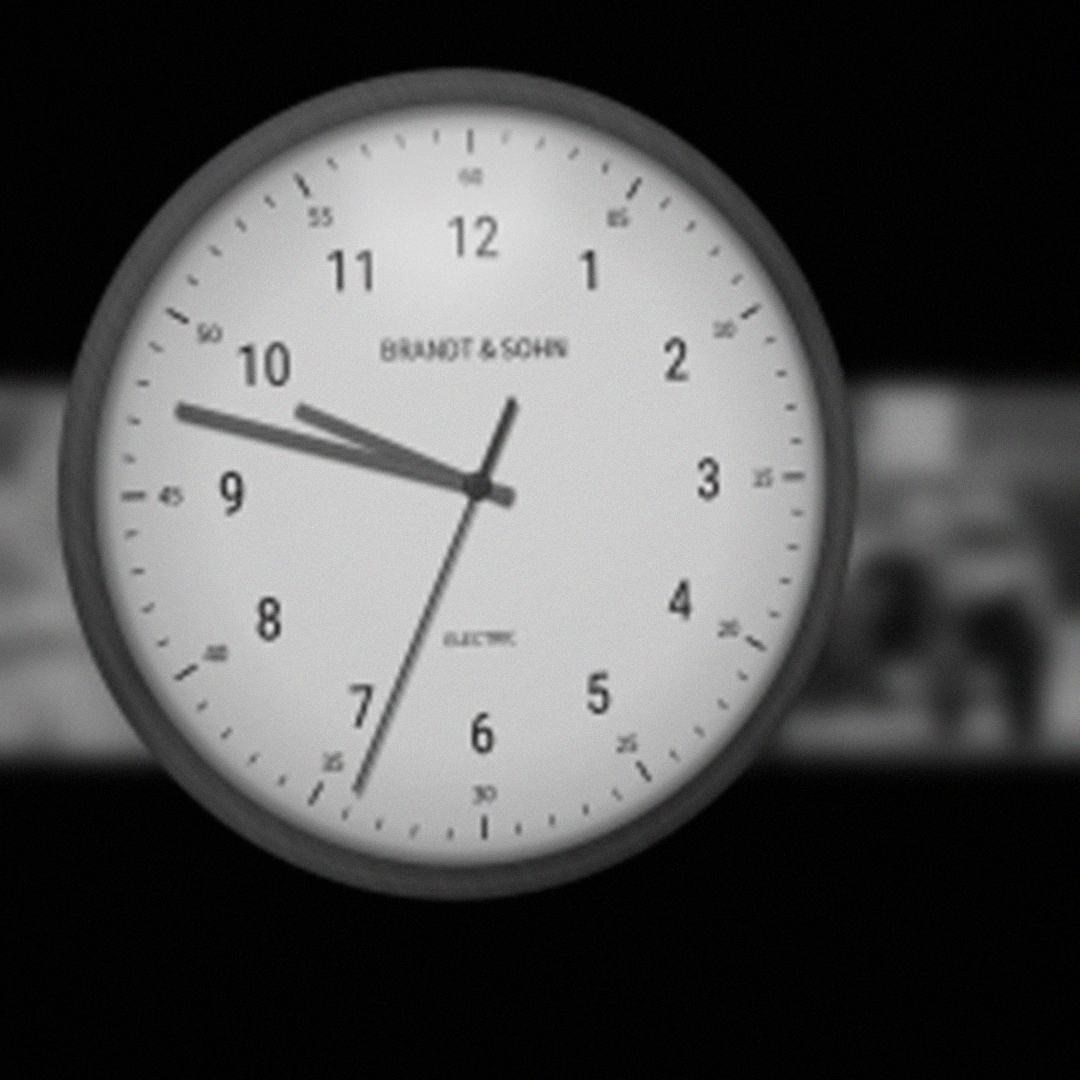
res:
h=9 m=47 s=34
